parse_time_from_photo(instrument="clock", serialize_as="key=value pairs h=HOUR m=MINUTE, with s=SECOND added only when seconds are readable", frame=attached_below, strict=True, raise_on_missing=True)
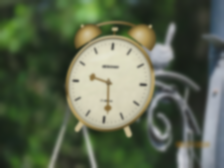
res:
h=9 m=29
